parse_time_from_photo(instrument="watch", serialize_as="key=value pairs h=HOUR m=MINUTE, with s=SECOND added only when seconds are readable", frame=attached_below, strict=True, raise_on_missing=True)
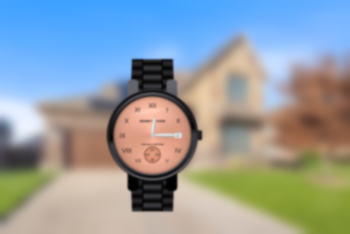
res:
h=12 m=15
